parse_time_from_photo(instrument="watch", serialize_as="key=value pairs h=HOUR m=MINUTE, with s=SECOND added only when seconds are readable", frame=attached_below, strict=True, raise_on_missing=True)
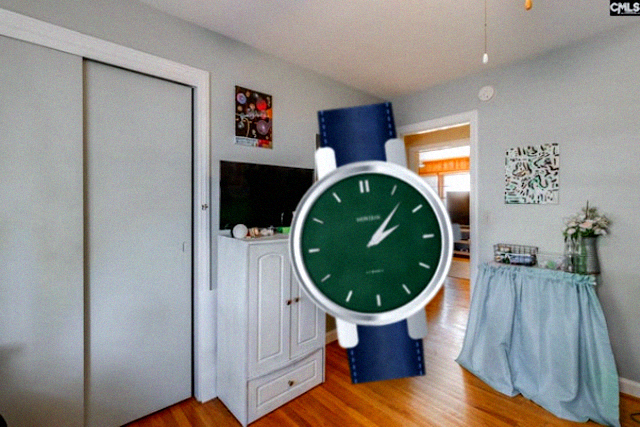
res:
h=2 m=7
